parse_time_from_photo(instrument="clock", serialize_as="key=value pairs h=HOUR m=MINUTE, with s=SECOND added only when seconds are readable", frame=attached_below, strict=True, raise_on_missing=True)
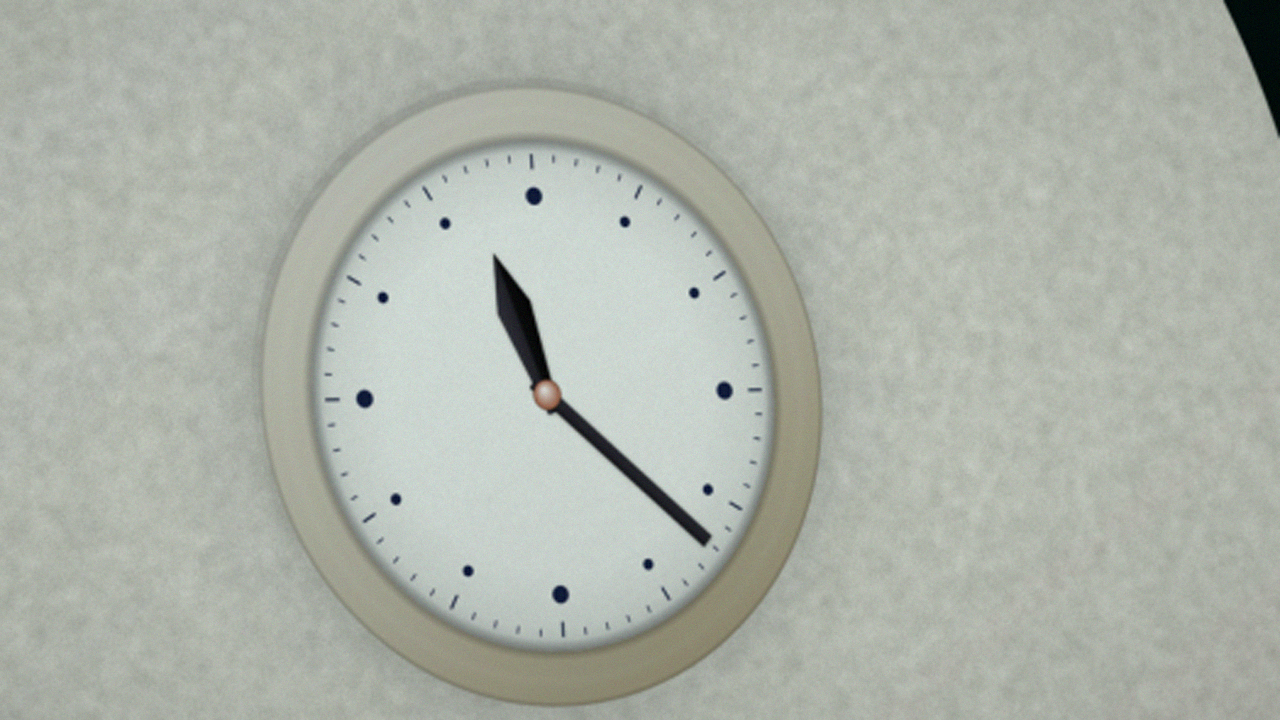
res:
h=11 m=22
